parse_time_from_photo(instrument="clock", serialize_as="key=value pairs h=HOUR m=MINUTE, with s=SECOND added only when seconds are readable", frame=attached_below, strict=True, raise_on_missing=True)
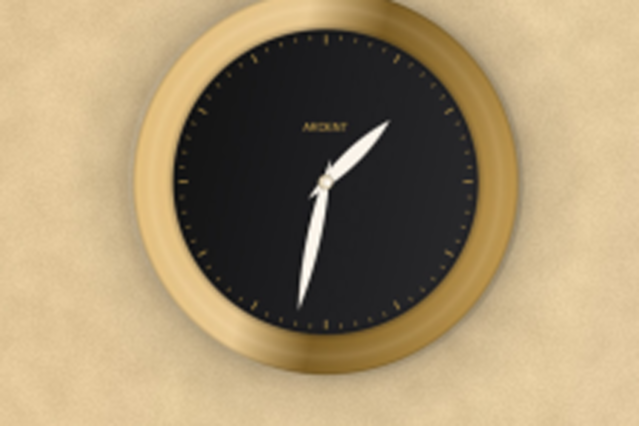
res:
h=1 m=32
